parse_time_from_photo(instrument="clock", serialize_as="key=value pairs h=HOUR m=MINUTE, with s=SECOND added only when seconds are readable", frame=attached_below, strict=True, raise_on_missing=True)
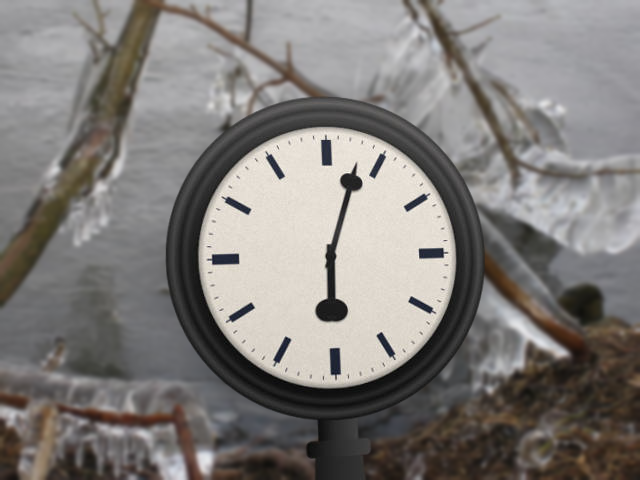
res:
h=6 m=3
